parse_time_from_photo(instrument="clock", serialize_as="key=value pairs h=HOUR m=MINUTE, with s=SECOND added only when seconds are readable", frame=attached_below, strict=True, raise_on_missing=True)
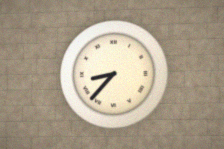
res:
h=8 m=37
